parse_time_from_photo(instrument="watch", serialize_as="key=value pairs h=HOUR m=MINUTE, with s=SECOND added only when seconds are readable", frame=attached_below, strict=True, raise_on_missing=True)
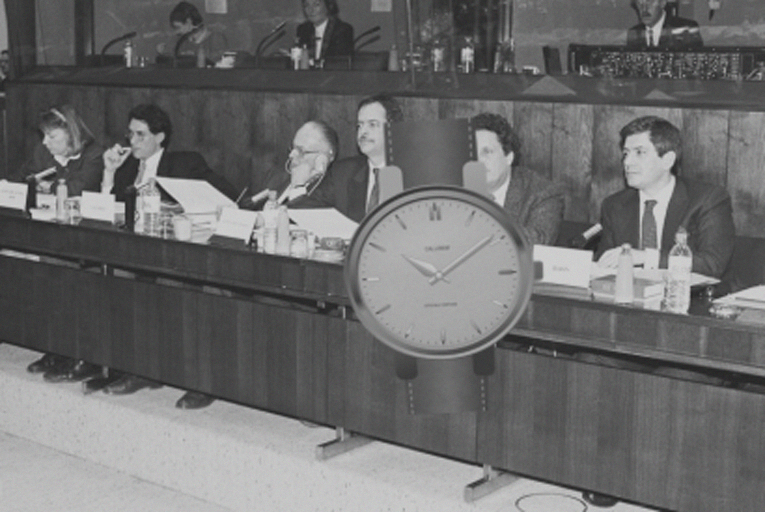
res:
h=10 m=9
